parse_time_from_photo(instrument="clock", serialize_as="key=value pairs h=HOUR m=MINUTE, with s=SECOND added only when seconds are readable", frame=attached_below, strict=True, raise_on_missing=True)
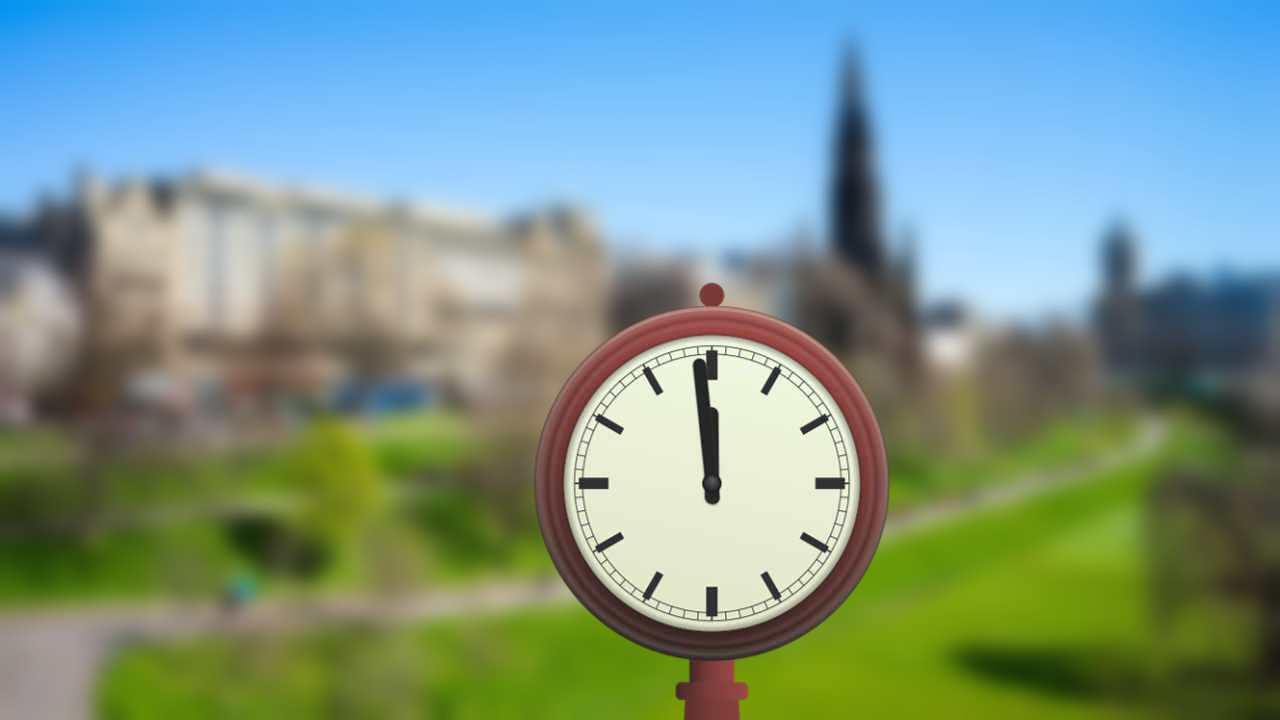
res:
h=11 m=59
